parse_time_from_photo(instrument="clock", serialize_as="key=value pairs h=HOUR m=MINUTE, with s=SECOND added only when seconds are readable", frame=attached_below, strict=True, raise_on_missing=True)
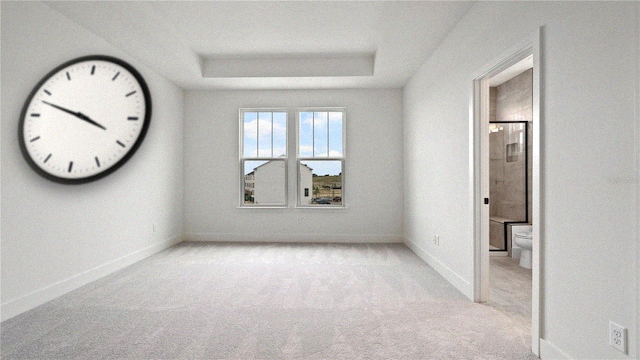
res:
h=3 m=48
